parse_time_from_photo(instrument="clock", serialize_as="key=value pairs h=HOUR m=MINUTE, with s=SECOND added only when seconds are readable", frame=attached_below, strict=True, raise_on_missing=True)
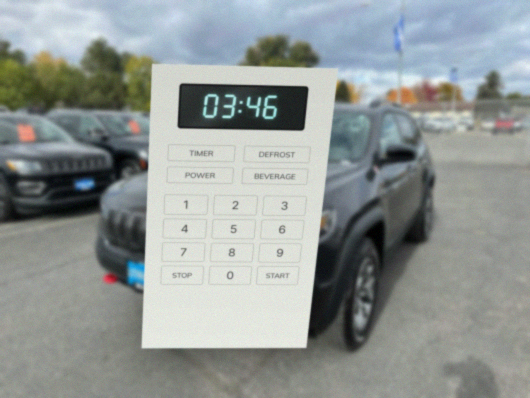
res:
h=3 m=46
